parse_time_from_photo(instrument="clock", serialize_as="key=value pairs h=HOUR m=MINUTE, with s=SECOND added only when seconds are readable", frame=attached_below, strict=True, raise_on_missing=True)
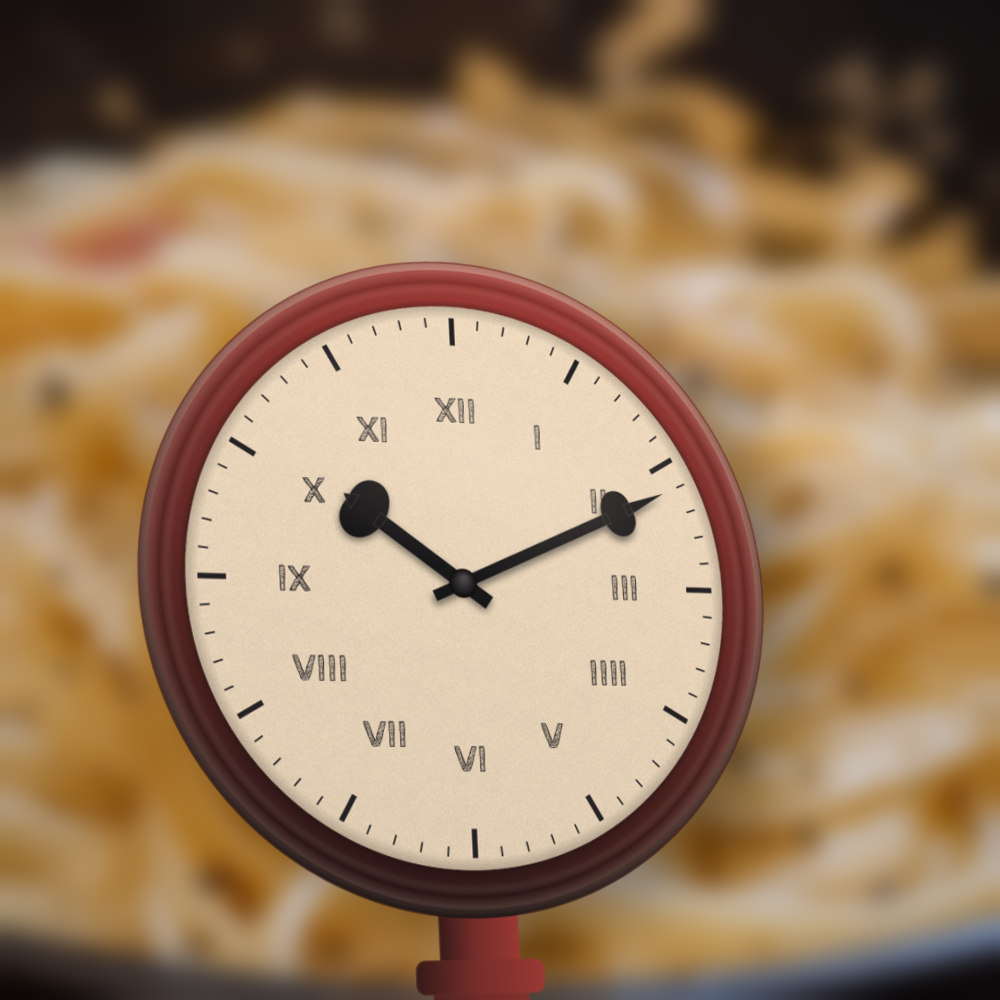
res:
h=10 m=11
